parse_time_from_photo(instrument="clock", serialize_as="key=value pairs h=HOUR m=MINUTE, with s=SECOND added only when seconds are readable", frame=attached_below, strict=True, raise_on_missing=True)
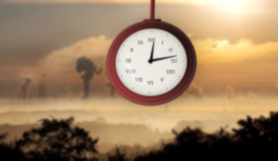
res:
h=12 m=13
